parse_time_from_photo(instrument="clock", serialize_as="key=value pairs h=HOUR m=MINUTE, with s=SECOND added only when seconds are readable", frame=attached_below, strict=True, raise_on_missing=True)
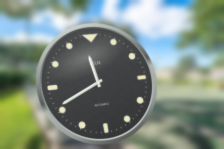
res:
h=11 m=41
